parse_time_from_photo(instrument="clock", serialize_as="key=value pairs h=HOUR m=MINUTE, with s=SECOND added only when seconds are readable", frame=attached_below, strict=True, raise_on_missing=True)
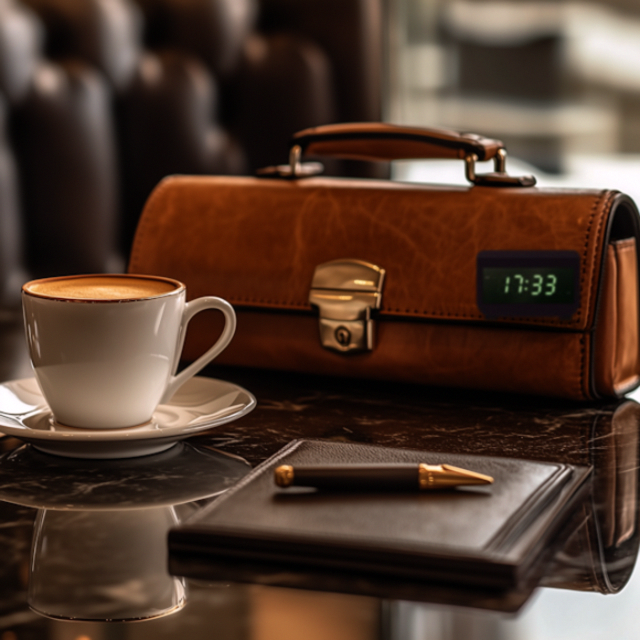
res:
h=17 m=33
